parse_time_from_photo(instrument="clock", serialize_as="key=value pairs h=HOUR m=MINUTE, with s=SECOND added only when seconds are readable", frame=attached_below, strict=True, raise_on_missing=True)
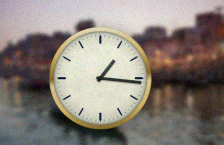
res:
h=1 m=16
